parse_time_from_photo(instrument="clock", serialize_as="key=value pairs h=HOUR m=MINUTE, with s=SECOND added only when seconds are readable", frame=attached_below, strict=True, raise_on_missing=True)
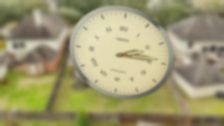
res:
h=2 m=14
